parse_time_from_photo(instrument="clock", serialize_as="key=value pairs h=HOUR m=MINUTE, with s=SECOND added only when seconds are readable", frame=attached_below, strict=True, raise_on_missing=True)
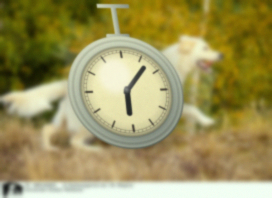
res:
h=6 m=7
